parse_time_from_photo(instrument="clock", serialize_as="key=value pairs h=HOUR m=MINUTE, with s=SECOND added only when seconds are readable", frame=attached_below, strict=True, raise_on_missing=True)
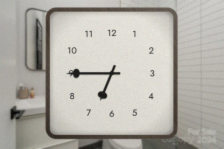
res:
h=6 m=45
